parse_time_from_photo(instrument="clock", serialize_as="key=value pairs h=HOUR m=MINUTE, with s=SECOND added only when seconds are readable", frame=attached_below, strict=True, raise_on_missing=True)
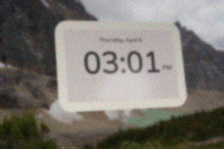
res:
h=3 m=1
